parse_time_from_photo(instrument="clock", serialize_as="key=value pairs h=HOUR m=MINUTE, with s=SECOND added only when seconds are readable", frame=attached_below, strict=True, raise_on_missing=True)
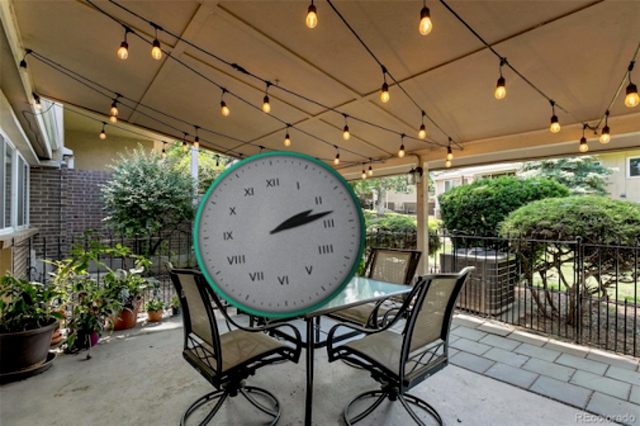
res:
h=2 m=13
